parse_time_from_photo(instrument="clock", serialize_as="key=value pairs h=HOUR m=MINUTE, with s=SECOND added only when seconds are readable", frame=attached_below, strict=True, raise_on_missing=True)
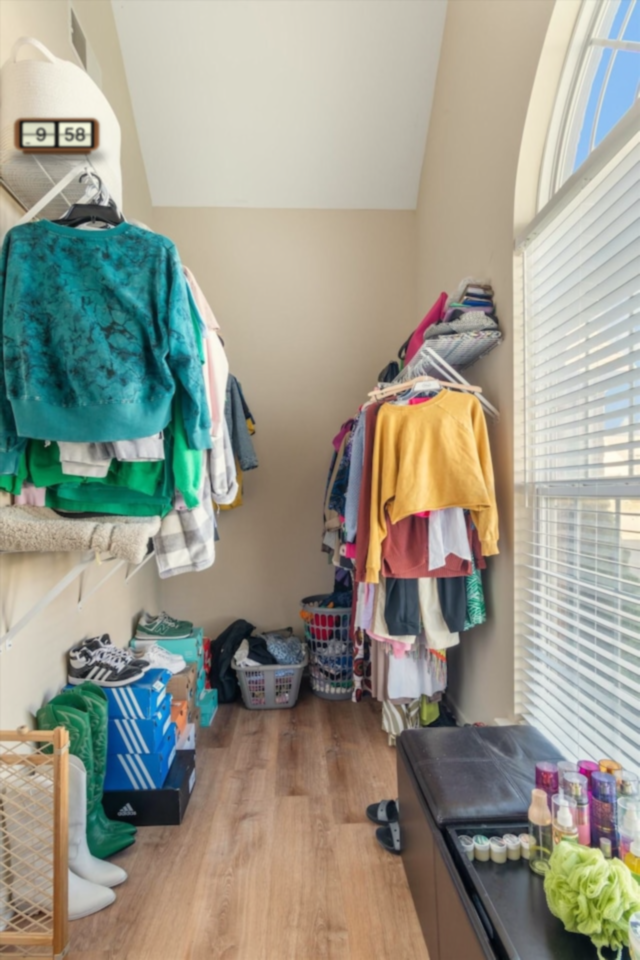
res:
h=9 m=58
